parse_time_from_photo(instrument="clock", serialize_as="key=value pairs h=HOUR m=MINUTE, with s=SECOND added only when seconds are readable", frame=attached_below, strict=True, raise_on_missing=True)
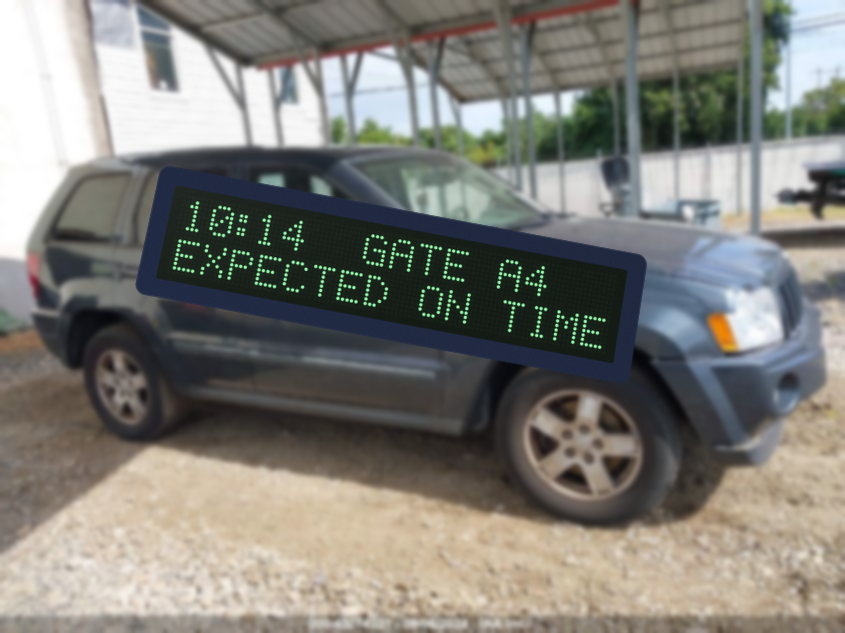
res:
h=10 m=14
